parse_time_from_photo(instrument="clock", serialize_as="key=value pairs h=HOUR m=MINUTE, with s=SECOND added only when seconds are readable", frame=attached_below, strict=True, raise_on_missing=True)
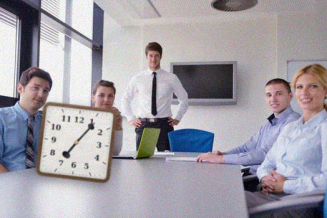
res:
h=7 m=6
